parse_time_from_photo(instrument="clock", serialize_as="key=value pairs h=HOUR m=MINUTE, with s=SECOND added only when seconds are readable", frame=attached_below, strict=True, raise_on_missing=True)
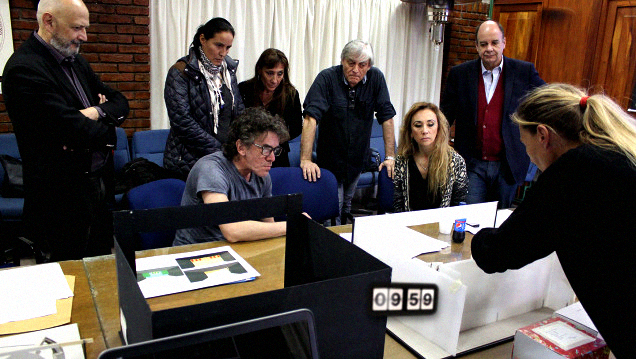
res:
h=9 m=59
